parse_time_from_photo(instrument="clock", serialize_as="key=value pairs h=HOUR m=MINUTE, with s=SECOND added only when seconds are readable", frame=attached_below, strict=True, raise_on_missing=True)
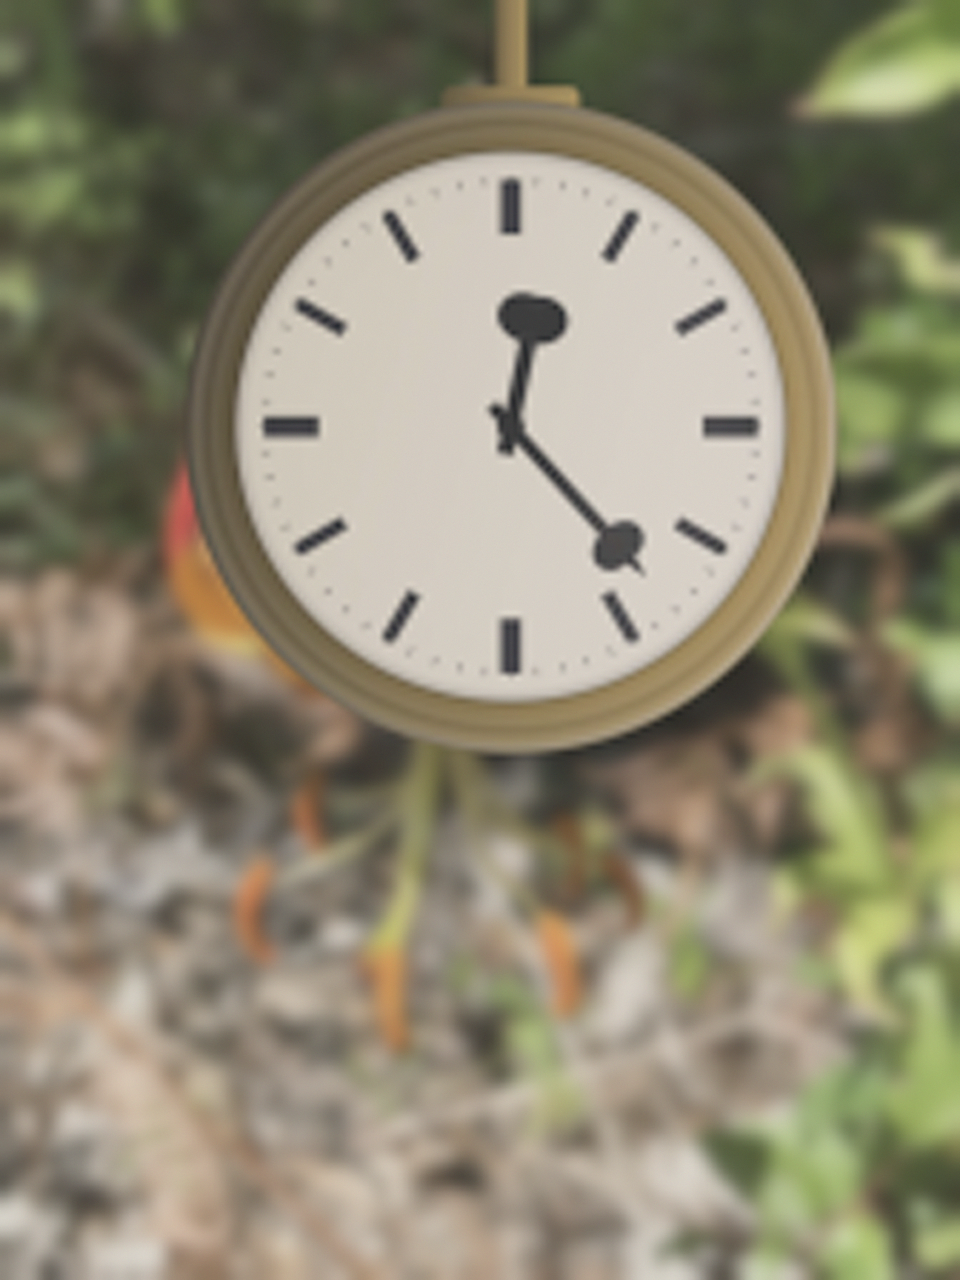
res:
h=12 m=23
